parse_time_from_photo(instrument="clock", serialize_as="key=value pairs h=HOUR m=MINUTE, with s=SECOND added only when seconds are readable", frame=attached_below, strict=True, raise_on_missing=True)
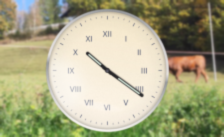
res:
h=10 m=21
